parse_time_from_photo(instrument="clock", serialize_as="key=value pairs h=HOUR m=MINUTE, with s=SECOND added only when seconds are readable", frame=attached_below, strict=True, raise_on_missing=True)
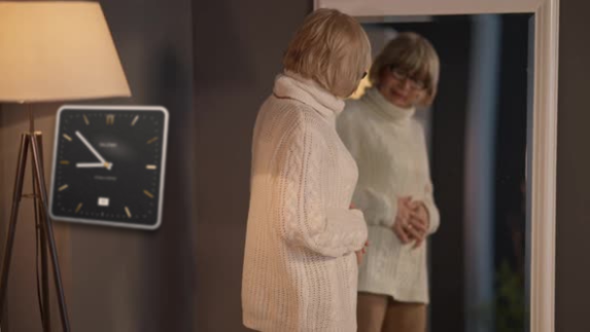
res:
h=8 m=52
